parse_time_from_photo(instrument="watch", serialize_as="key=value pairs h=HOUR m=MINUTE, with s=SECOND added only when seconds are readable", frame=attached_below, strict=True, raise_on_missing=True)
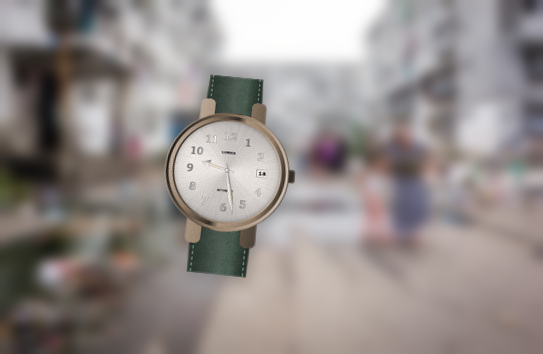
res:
h=9 m=28
